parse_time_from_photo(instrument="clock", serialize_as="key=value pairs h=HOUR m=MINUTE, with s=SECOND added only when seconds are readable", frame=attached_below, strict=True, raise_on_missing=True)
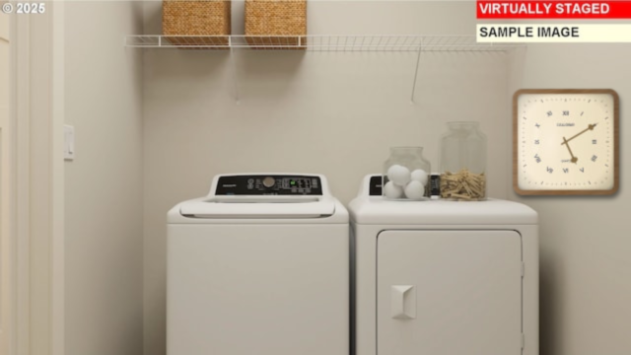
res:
h=5 m=10
